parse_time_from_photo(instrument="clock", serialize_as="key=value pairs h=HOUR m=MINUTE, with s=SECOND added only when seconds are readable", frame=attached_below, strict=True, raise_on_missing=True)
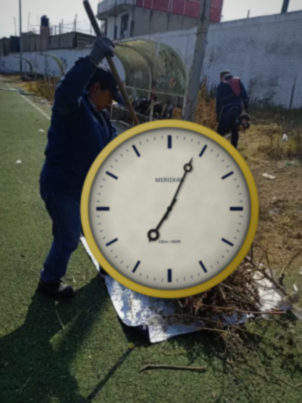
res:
h=7 m=4
